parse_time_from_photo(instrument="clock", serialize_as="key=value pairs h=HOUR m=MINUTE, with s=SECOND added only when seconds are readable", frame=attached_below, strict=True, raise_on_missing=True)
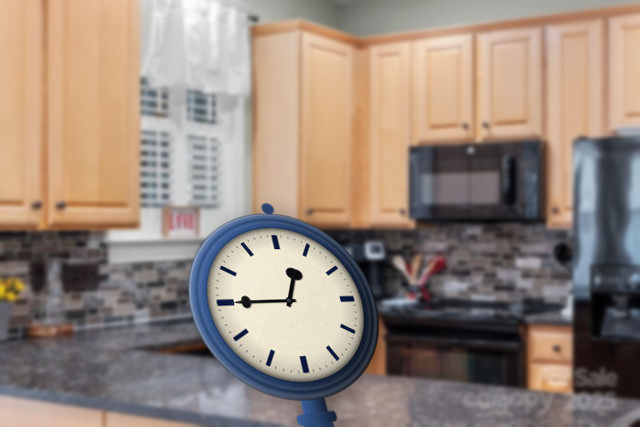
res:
h=12 m=45
